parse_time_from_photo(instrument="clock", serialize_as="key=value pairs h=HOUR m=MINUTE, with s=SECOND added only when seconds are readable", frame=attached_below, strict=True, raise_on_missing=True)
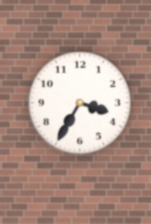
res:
h=3 m=35
